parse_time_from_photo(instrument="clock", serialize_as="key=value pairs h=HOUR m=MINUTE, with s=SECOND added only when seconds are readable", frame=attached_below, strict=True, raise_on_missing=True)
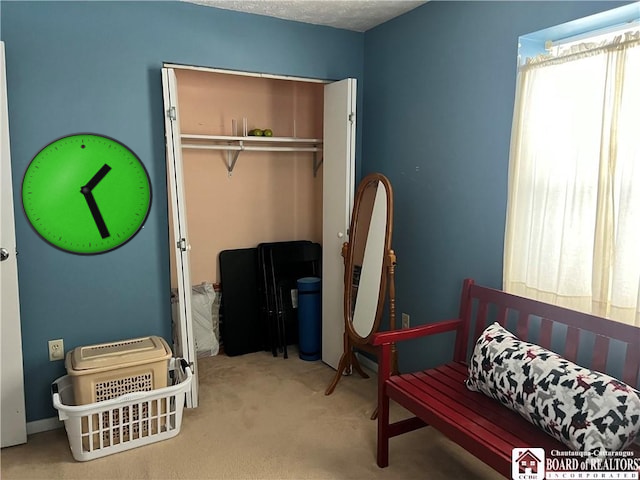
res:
h=1 m=27
